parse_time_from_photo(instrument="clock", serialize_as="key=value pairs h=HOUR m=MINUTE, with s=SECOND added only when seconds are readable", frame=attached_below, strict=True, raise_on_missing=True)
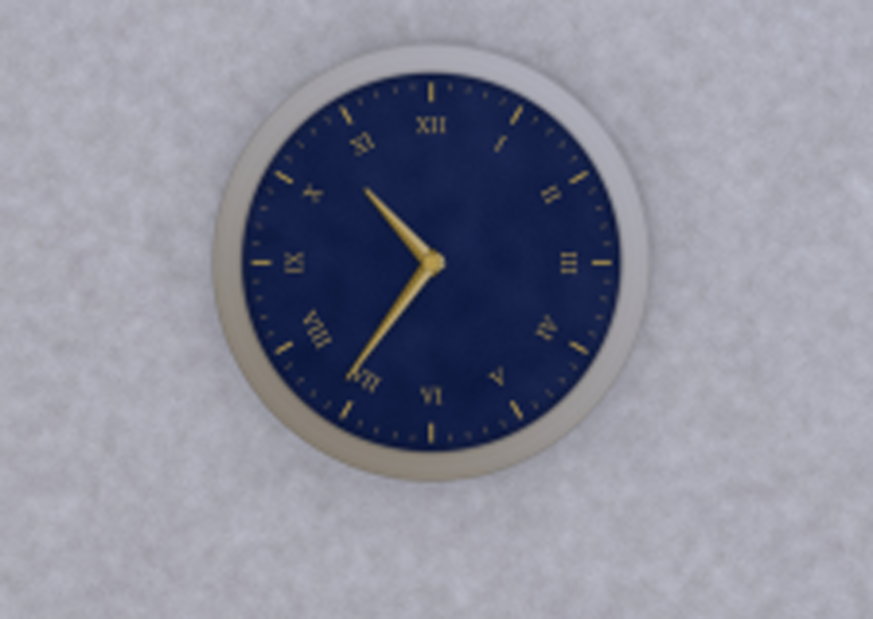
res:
h=10 m=36
